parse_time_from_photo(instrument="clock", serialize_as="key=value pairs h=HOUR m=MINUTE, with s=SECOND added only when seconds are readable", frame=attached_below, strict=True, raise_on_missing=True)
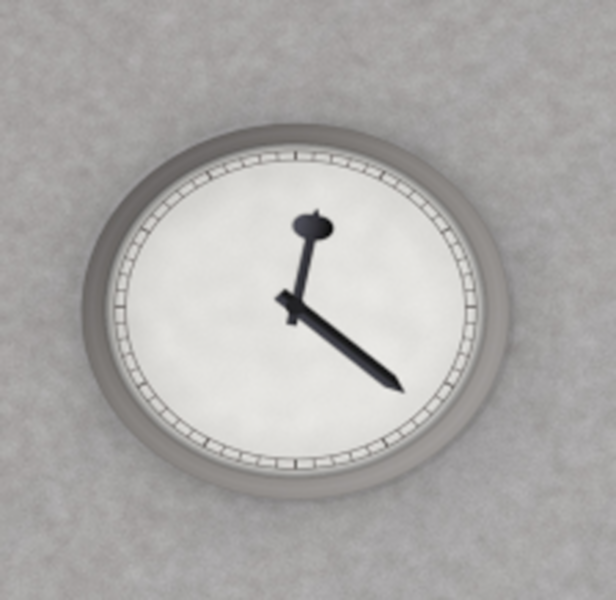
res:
h=12 m=22
